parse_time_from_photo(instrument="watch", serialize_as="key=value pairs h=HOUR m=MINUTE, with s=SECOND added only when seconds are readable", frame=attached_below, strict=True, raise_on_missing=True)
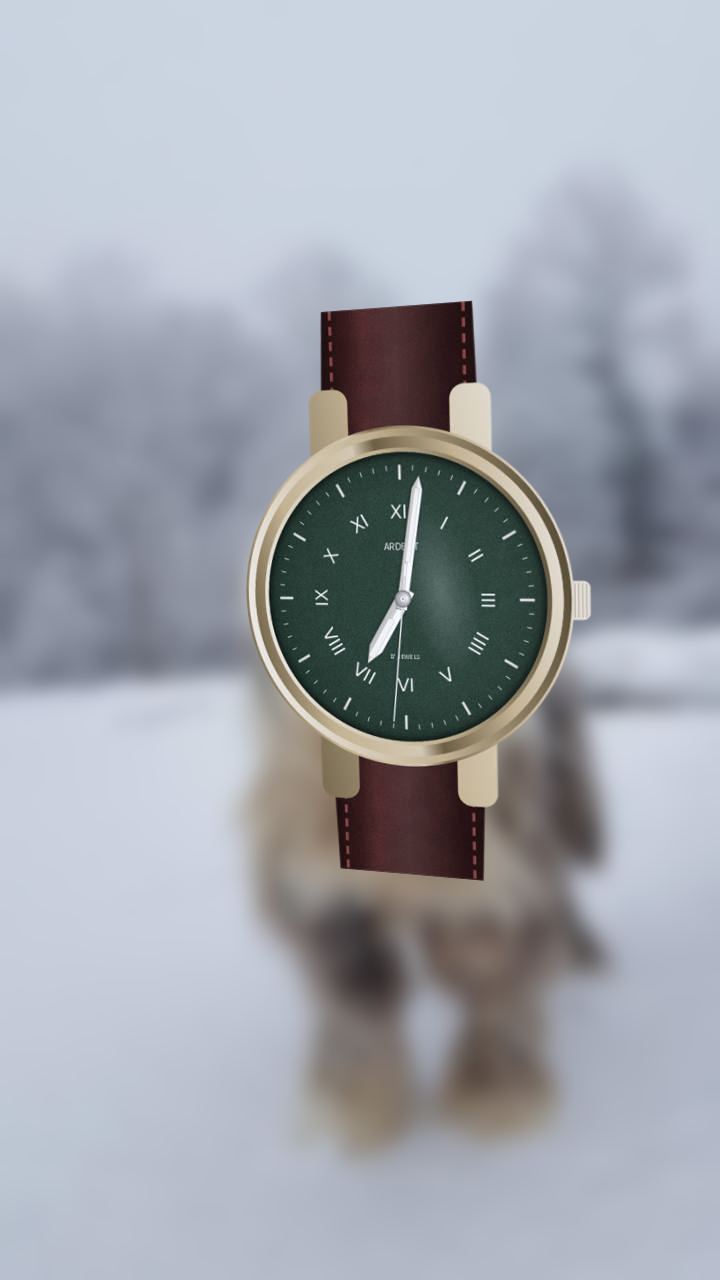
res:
h=7 m=1 s=31
